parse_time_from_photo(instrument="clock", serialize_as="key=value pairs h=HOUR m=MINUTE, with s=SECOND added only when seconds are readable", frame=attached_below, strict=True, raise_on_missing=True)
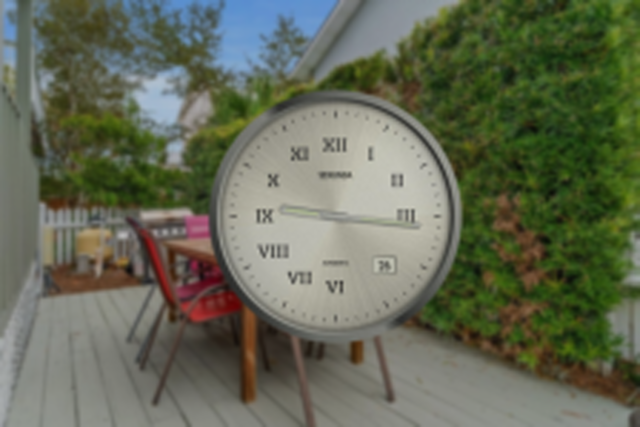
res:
h=9 m=16
